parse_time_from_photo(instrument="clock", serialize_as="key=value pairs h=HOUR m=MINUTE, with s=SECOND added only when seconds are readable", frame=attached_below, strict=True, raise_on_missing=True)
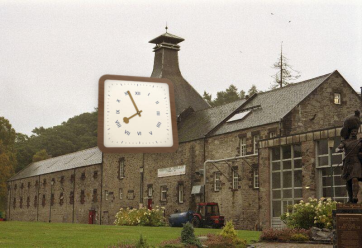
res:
h=7 m=56
